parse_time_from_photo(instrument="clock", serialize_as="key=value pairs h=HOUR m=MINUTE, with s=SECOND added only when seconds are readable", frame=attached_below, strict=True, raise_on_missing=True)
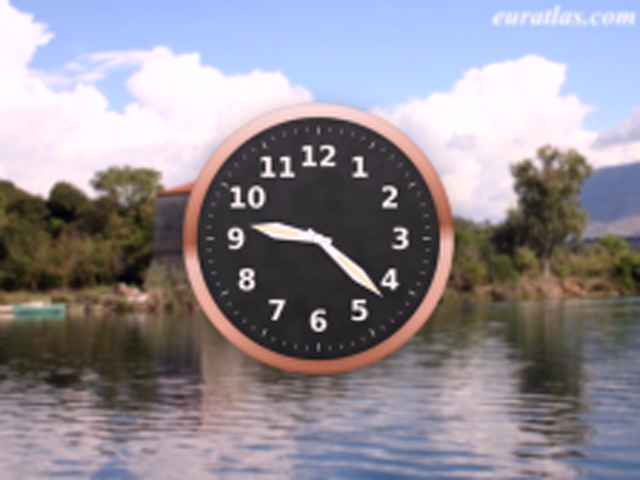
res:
h=9 m=22
